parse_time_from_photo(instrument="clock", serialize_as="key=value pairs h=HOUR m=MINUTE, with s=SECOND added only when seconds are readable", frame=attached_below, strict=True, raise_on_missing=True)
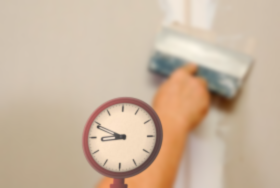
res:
h=8 m=49
